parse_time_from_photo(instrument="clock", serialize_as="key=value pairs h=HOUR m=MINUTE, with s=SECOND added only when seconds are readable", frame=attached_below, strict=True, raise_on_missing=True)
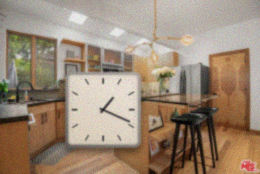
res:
h=1 m=19
